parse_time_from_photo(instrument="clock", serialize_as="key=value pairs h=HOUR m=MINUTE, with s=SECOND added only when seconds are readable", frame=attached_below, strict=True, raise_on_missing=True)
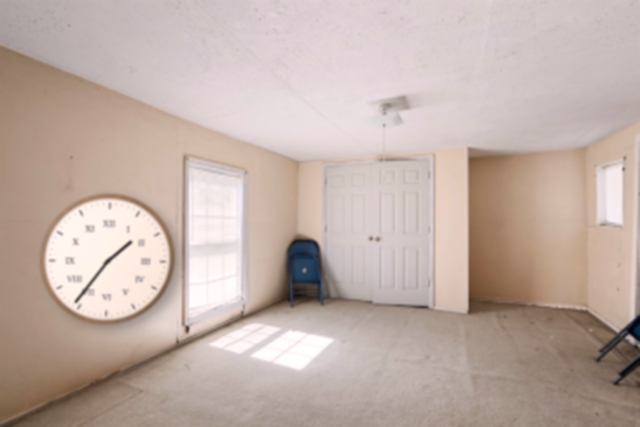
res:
h=1 m=36
